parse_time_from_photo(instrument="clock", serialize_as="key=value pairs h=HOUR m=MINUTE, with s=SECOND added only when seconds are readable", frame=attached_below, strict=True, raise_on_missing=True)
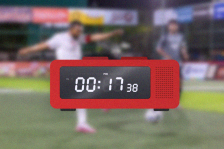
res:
h=0 m=17 s=38
